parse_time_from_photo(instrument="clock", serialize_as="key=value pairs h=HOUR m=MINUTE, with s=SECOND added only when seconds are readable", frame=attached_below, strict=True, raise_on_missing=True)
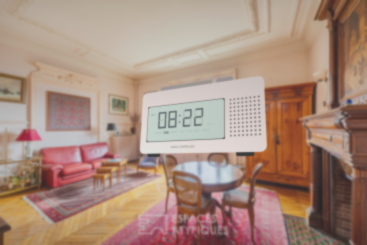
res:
h=8 m=22
